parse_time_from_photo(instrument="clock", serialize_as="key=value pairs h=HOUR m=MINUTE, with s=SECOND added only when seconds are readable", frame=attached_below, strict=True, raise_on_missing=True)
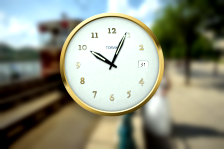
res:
h=10 m=4
